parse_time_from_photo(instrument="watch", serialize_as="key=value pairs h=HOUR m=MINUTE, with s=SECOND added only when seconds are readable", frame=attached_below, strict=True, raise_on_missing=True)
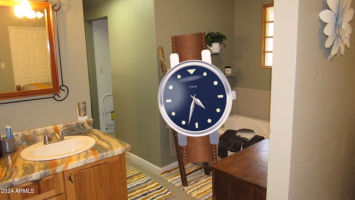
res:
h=4 m=33
